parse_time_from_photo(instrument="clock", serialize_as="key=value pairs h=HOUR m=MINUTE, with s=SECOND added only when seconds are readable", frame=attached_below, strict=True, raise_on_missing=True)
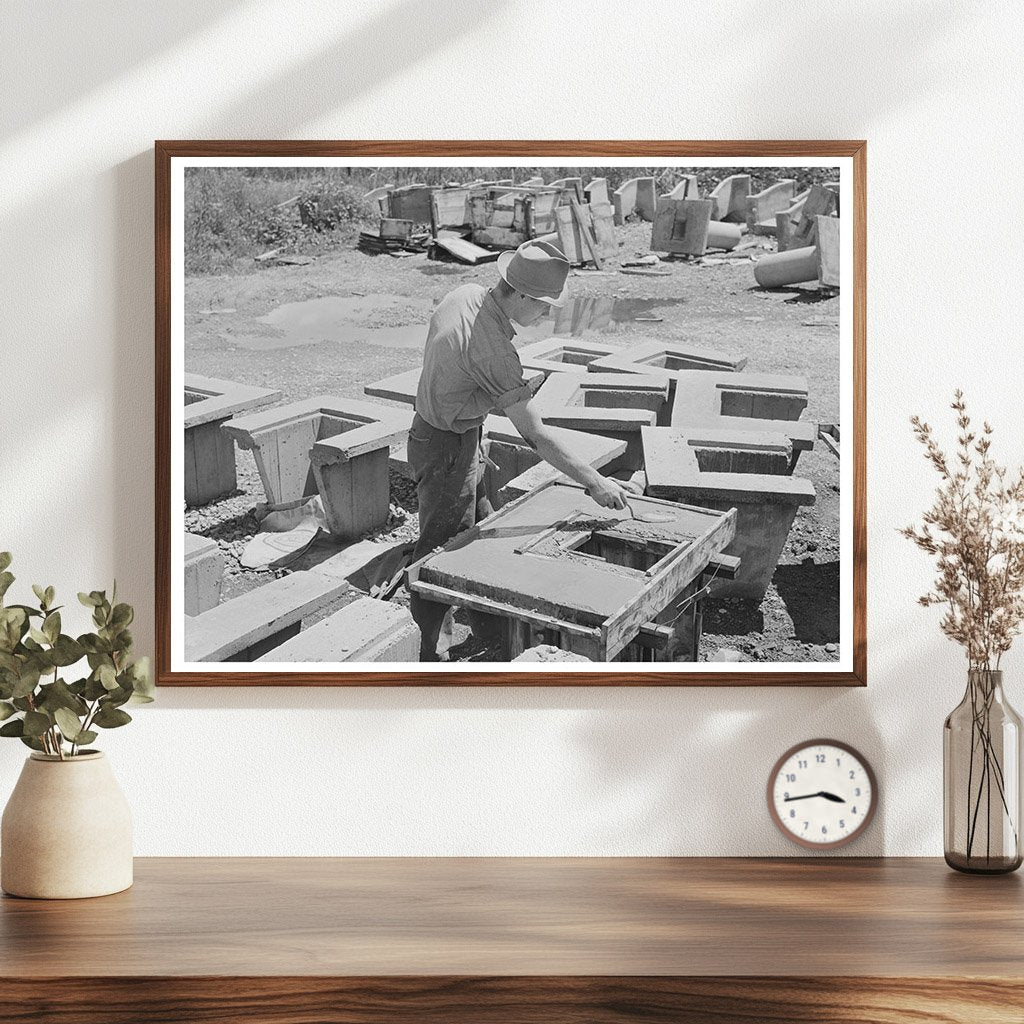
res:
h=3 m=44
